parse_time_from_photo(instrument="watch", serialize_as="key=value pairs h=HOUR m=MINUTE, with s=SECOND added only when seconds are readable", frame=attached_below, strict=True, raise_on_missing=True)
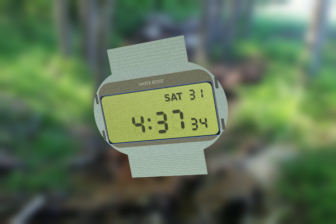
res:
h=4 m=37 s=34
